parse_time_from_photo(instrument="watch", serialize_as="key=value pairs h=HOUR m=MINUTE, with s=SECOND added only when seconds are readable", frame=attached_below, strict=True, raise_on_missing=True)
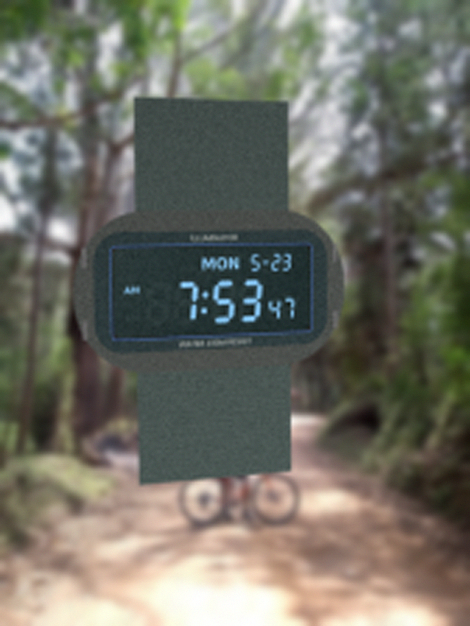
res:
h=7 m=53 s=47
